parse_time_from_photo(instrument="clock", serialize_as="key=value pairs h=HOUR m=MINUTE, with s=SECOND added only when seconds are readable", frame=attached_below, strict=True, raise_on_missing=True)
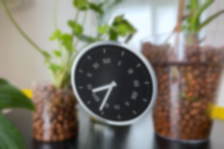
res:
h=8 m=36
